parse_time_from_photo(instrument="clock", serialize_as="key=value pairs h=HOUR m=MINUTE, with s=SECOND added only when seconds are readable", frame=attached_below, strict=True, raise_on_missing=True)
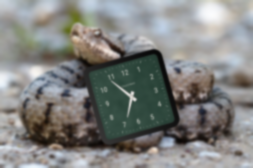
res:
h=6 m=54
